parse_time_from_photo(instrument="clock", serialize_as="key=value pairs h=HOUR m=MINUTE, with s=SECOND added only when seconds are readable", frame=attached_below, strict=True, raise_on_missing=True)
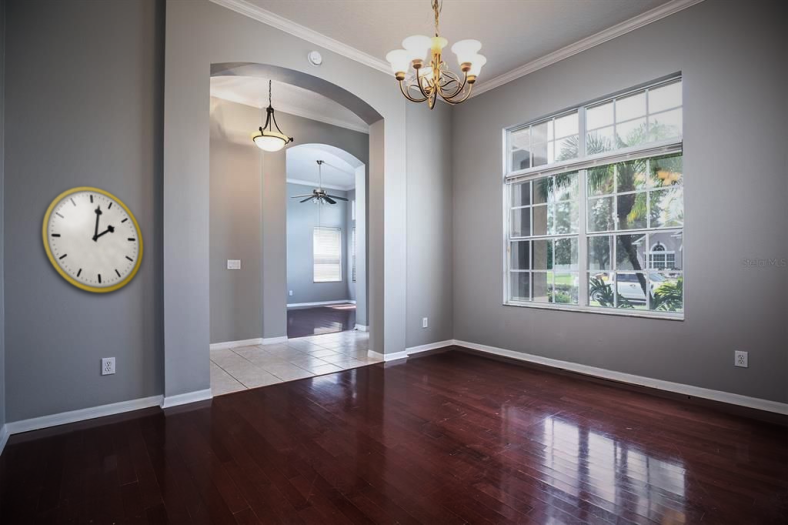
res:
h=2 m=2
